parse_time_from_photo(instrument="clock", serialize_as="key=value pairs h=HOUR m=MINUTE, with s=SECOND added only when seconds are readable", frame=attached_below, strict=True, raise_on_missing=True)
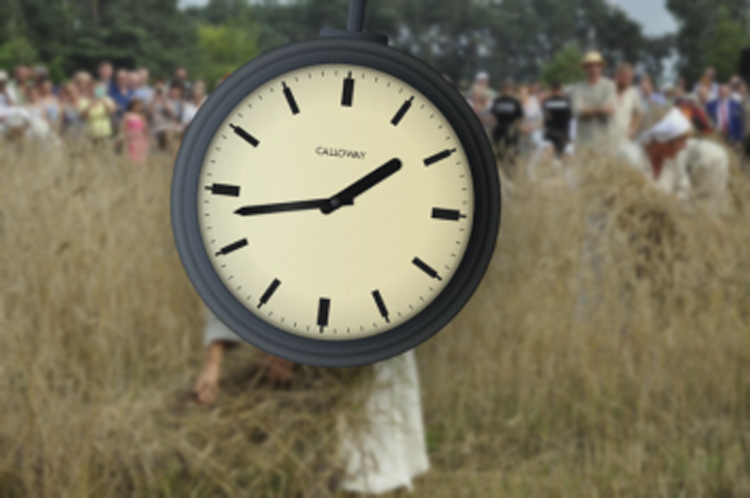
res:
h=1 m=43
